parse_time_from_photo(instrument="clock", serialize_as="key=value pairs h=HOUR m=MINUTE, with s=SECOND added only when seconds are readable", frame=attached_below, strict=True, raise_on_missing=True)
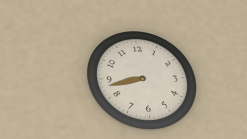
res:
h=8 m=43
